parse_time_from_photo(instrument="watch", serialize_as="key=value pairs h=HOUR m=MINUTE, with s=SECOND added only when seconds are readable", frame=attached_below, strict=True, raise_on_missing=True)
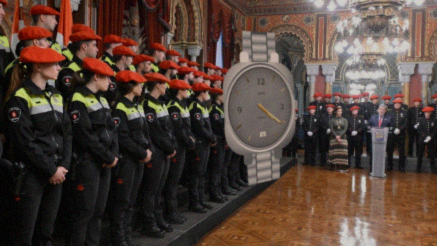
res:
h=4 m=21
